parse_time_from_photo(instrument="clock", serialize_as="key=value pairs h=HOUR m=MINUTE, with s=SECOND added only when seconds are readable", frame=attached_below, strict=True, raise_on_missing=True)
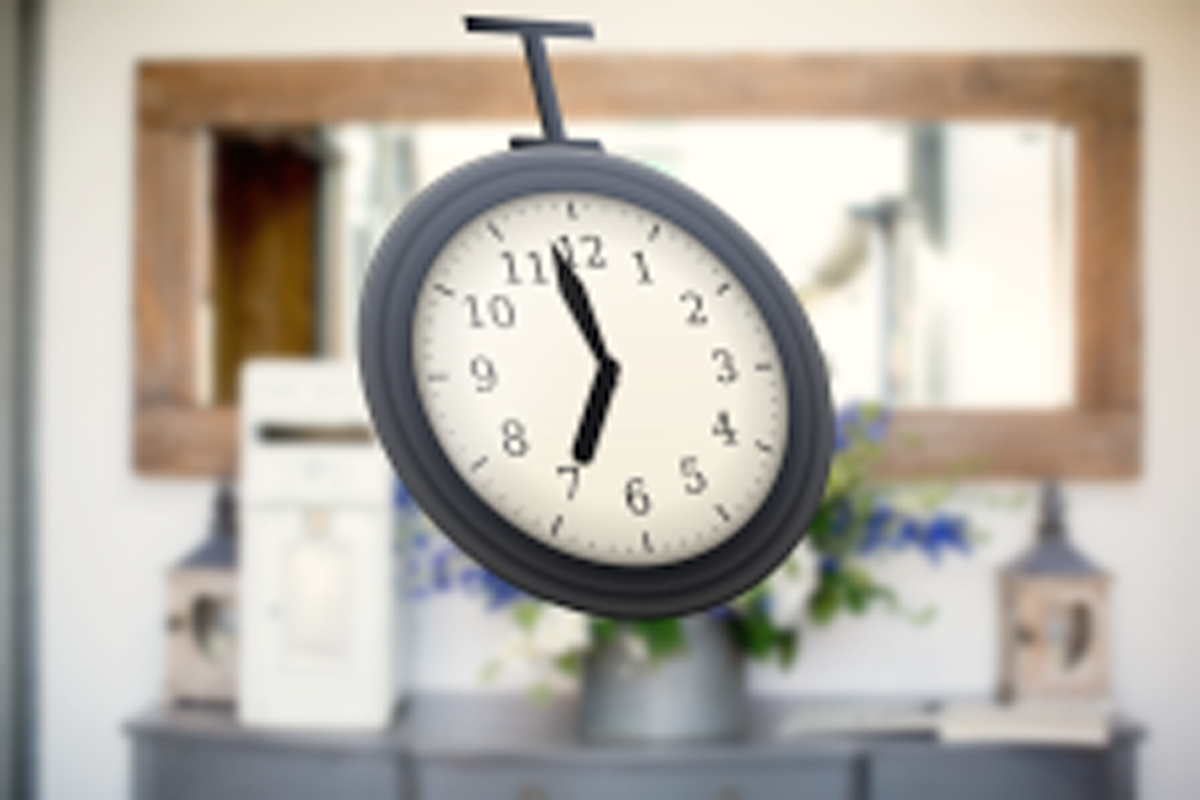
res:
h=6 m=58
